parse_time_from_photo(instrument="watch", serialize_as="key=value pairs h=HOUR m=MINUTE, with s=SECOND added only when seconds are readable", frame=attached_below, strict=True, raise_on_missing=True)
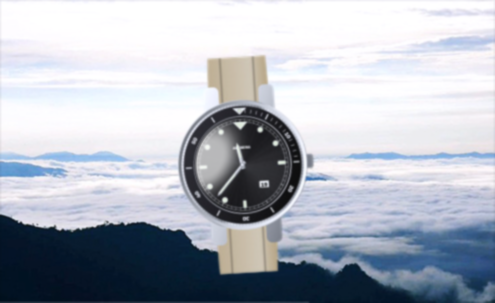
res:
h=11 m=37
